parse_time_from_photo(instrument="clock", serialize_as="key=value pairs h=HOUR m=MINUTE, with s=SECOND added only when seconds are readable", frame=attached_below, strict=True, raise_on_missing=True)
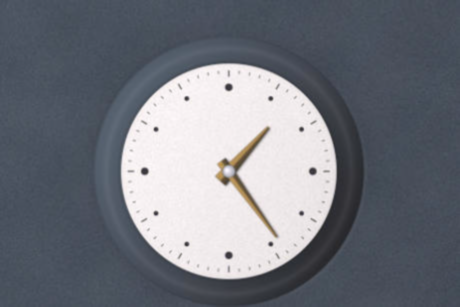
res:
h=1 m=24
